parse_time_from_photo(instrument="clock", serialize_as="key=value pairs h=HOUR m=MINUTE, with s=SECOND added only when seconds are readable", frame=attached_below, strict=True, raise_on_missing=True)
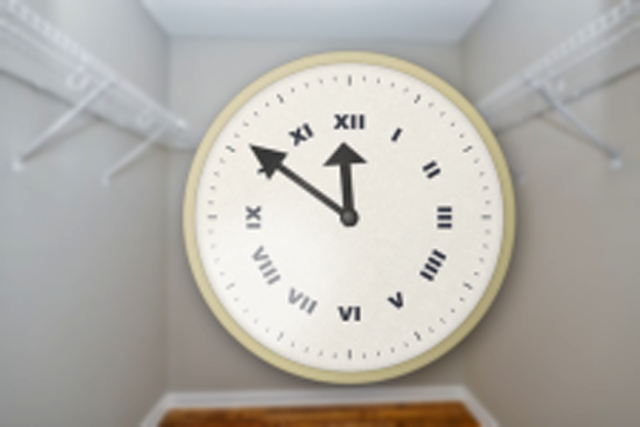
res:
h=11 m=51
